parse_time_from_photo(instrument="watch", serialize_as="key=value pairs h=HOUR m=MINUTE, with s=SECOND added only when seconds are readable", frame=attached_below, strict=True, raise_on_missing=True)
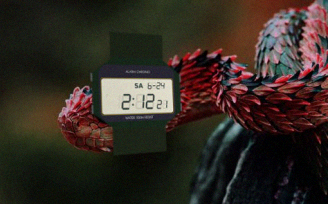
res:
h=2 m=12 s=21
